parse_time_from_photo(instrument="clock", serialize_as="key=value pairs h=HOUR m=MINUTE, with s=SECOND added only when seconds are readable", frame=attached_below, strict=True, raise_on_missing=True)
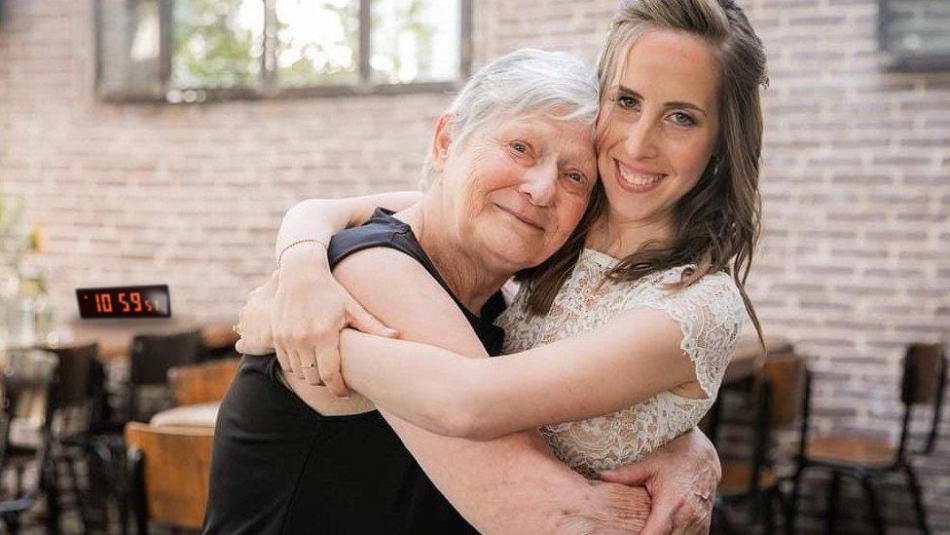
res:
h=10 m=59
